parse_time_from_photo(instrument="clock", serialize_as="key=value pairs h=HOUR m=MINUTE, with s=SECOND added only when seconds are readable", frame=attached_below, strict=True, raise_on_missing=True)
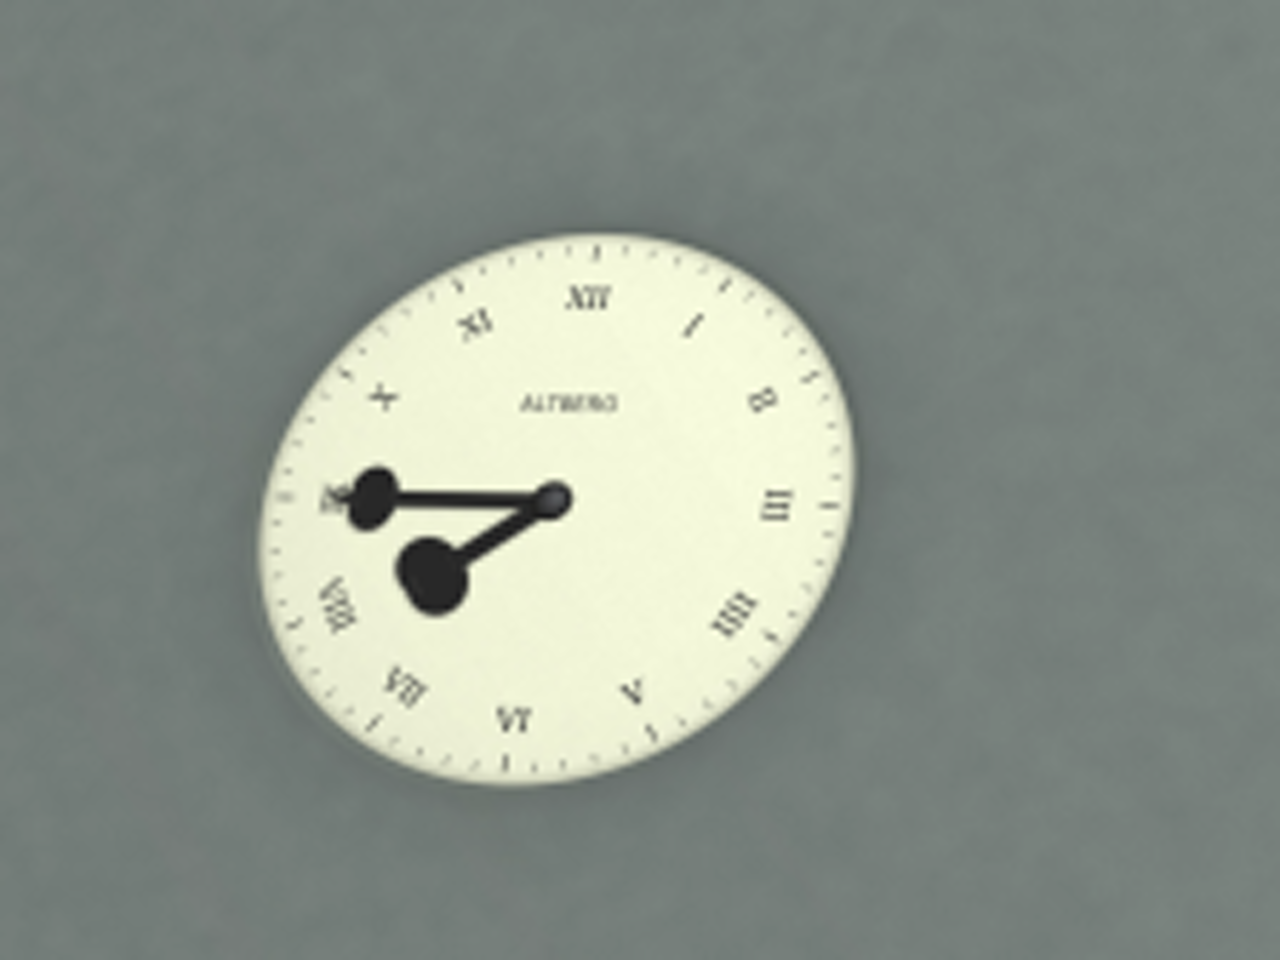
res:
h=7 m=45
